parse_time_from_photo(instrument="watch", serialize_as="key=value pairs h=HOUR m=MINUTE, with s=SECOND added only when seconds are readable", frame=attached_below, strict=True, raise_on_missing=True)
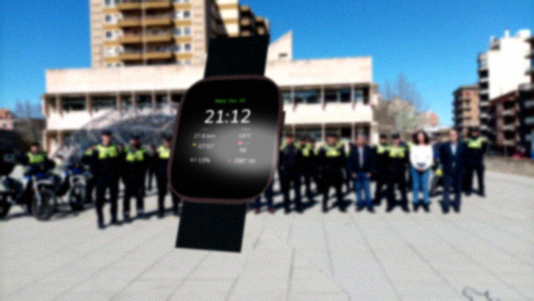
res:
h=21 m=12
